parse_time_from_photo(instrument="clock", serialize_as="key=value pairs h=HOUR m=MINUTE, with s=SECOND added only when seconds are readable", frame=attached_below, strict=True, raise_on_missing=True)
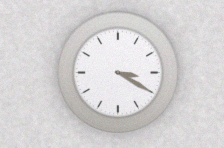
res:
h=3 m=20
